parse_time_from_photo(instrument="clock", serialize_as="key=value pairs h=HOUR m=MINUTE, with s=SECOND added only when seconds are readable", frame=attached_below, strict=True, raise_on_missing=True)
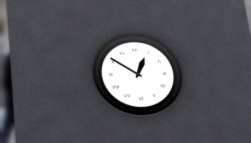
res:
h=12 m=51
